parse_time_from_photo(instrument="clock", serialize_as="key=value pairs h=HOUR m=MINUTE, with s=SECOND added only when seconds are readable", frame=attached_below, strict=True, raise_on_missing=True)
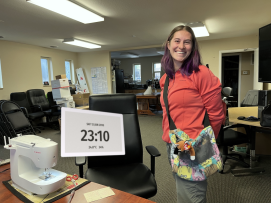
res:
h=23 m=10
